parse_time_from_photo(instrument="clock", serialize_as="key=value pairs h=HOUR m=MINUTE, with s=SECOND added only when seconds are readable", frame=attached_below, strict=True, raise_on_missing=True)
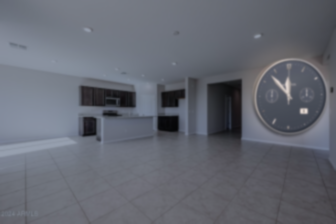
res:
h=11 m=53
